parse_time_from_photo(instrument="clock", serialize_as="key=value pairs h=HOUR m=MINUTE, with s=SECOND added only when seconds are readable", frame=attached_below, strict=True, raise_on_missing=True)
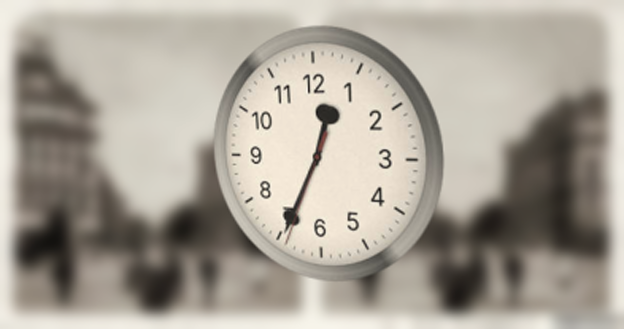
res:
h=12 m=34 s=34
